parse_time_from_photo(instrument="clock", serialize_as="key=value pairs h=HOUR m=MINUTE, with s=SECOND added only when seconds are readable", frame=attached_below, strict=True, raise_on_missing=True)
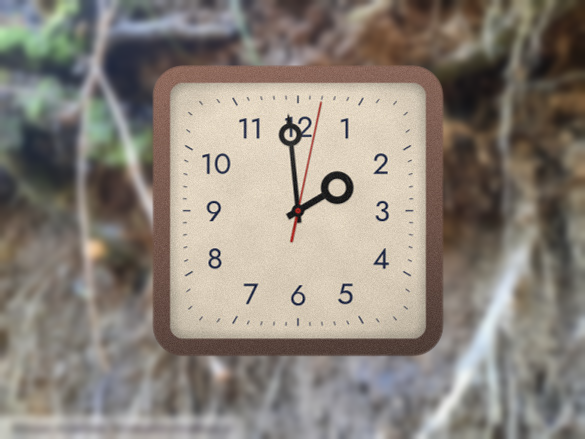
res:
h=1 m=59 s=2
